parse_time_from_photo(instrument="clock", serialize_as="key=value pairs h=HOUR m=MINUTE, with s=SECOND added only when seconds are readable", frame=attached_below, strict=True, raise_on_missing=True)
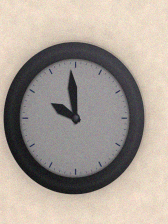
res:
h=9 m=59
